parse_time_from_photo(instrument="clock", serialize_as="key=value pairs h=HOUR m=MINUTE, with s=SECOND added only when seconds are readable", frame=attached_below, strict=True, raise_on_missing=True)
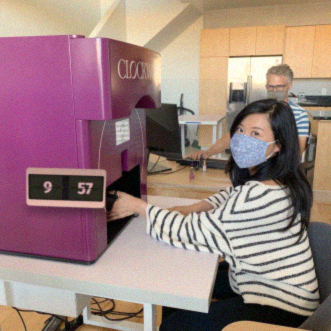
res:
h=9 m=57
